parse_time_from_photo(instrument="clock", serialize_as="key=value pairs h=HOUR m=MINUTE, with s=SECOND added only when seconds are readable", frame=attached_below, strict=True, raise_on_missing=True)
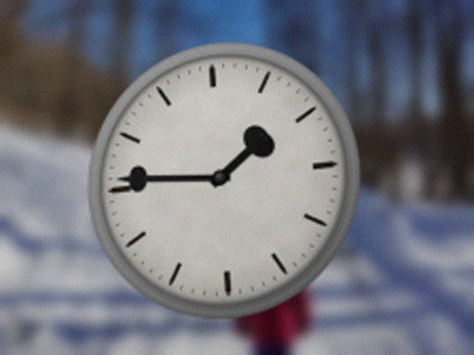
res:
h=1 m=46
